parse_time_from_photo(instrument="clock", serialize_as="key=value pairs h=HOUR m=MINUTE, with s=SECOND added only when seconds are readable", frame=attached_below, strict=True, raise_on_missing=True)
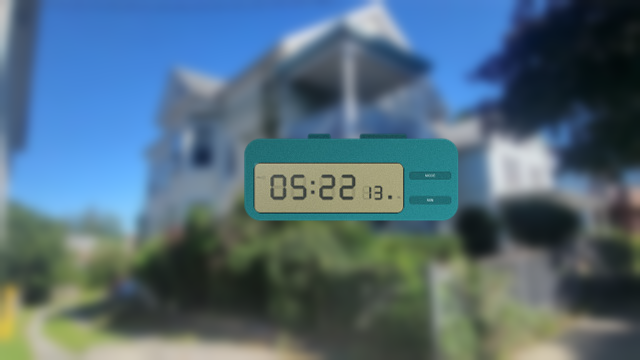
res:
h=5 m=22 s=13
